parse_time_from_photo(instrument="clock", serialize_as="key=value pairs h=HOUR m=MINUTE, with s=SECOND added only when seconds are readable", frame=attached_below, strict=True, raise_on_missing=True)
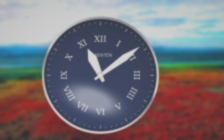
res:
h=11 m=9
